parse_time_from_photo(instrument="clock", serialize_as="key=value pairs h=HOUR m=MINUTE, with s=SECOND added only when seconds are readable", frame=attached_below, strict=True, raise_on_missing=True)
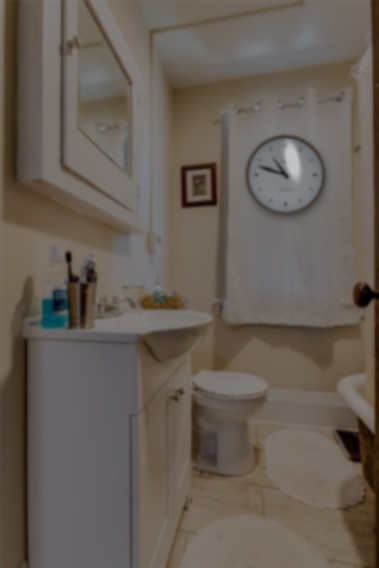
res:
h=10 m=48
